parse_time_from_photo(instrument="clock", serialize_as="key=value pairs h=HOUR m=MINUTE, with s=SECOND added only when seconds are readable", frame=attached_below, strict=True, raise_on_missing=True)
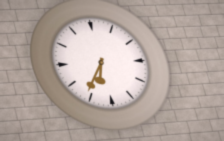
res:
h=6 m=36
